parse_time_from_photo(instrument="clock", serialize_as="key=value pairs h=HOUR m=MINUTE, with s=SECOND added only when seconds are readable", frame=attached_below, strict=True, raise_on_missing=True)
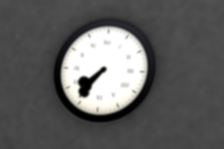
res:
h=7 m=36
